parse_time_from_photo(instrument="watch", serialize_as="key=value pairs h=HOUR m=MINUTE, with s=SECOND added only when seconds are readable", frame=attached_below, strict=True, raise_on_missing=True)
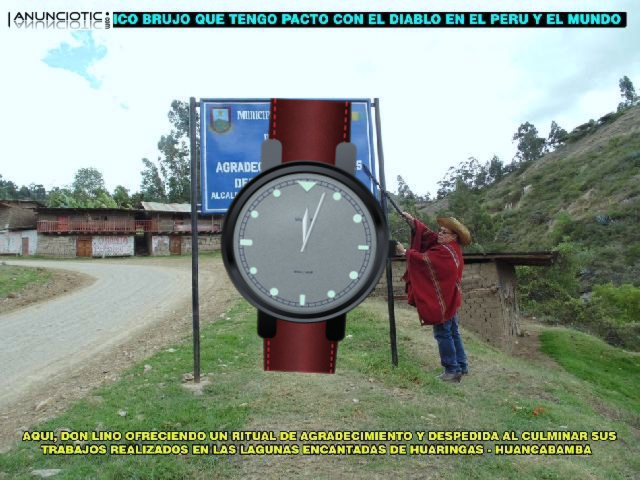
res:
h=12 m=3
